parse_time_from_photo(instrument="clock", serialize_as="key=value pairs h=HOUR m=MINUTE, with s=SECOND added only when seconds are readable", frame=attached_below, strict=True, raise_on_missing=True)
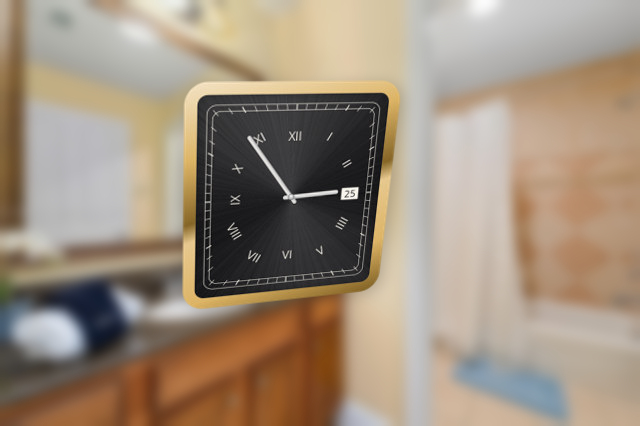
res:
h=2 m=54
